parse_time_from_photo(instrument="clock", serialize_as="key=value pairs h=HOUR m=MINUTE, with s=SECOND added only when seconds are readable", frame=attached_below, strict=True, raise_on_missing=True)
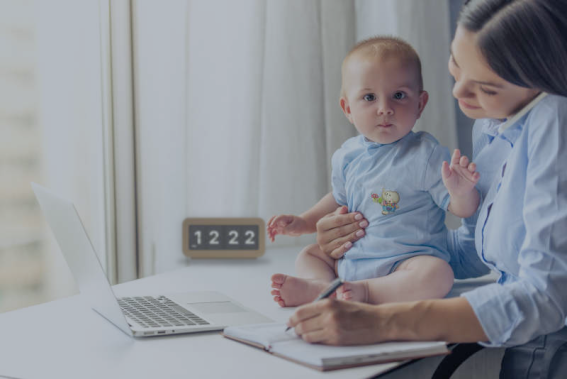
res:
h=12 m=22
